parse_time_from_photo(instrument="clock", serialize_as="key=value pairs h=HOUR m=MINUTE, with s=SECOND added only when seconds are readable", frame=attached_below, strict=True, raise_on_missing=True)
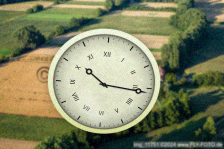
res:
h=10 m=16
